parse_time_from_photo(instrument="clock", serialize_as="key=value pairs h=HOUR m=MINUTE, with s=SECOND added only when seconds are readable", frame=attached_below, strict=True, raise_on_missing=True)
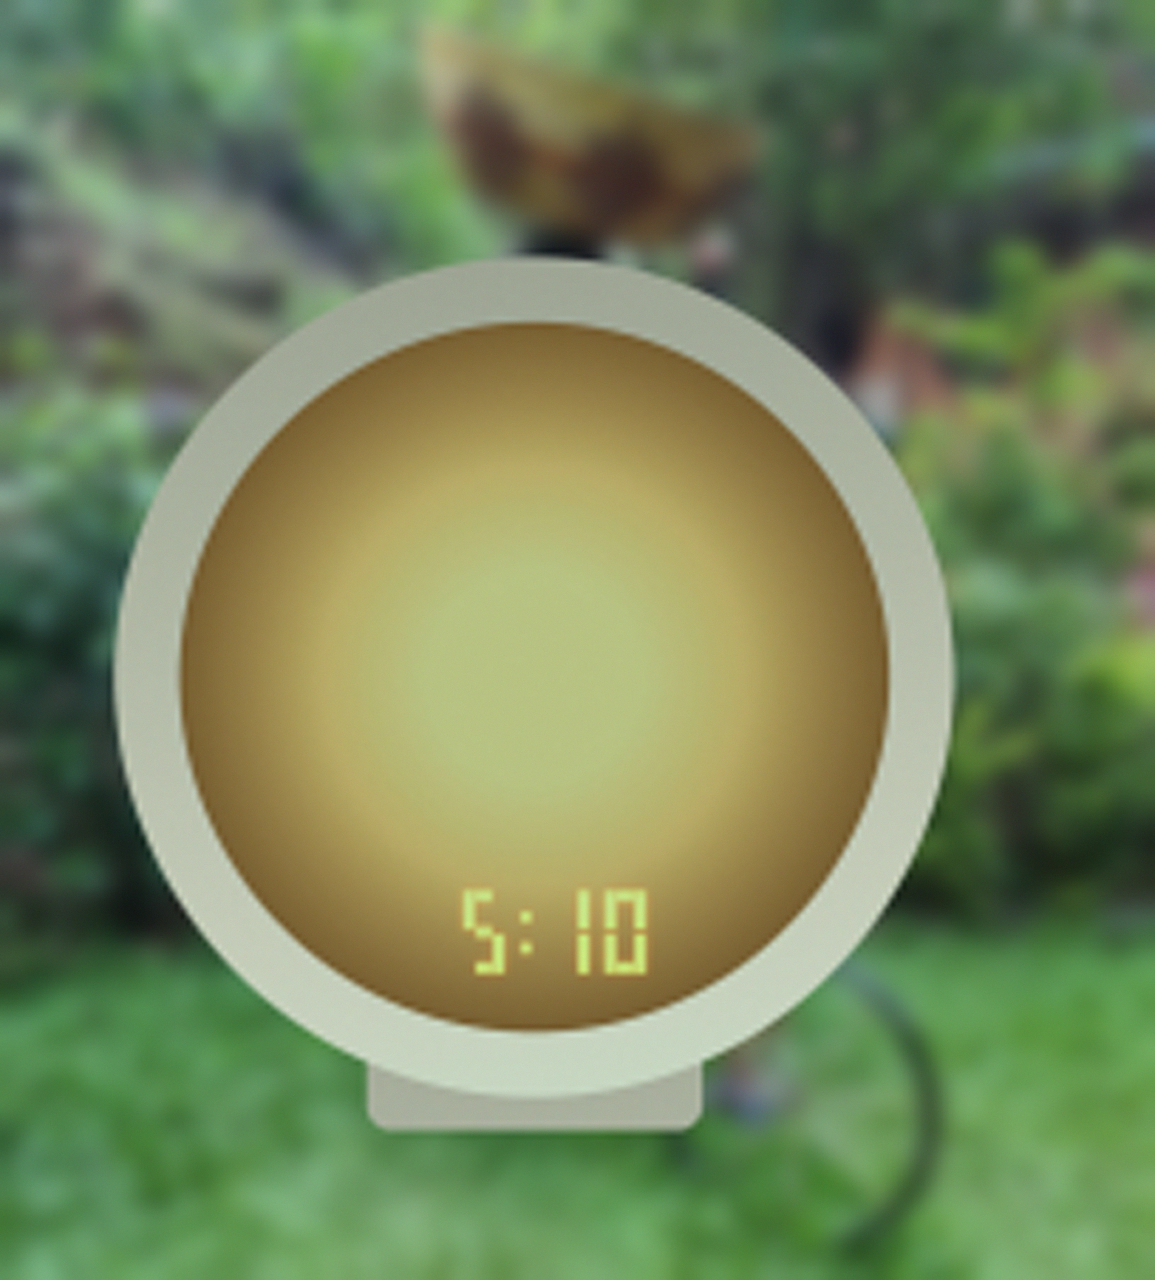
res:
h=5 m=10
